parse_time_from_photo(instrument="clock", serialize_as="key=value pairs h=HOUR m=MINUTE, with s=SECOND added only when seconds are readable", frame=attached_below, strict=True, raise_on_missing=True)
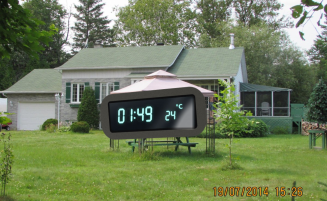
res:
h=1 m=49
